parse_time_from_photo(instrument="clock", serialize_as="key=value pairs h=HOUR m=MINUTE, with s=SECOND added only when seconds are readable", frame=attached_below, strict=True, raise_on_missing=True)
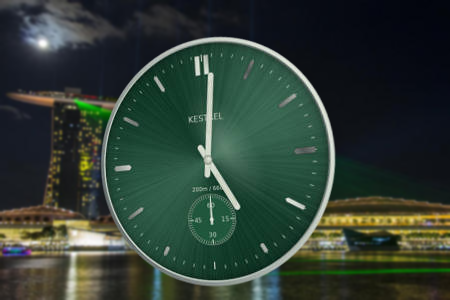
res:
h=5 m=1
